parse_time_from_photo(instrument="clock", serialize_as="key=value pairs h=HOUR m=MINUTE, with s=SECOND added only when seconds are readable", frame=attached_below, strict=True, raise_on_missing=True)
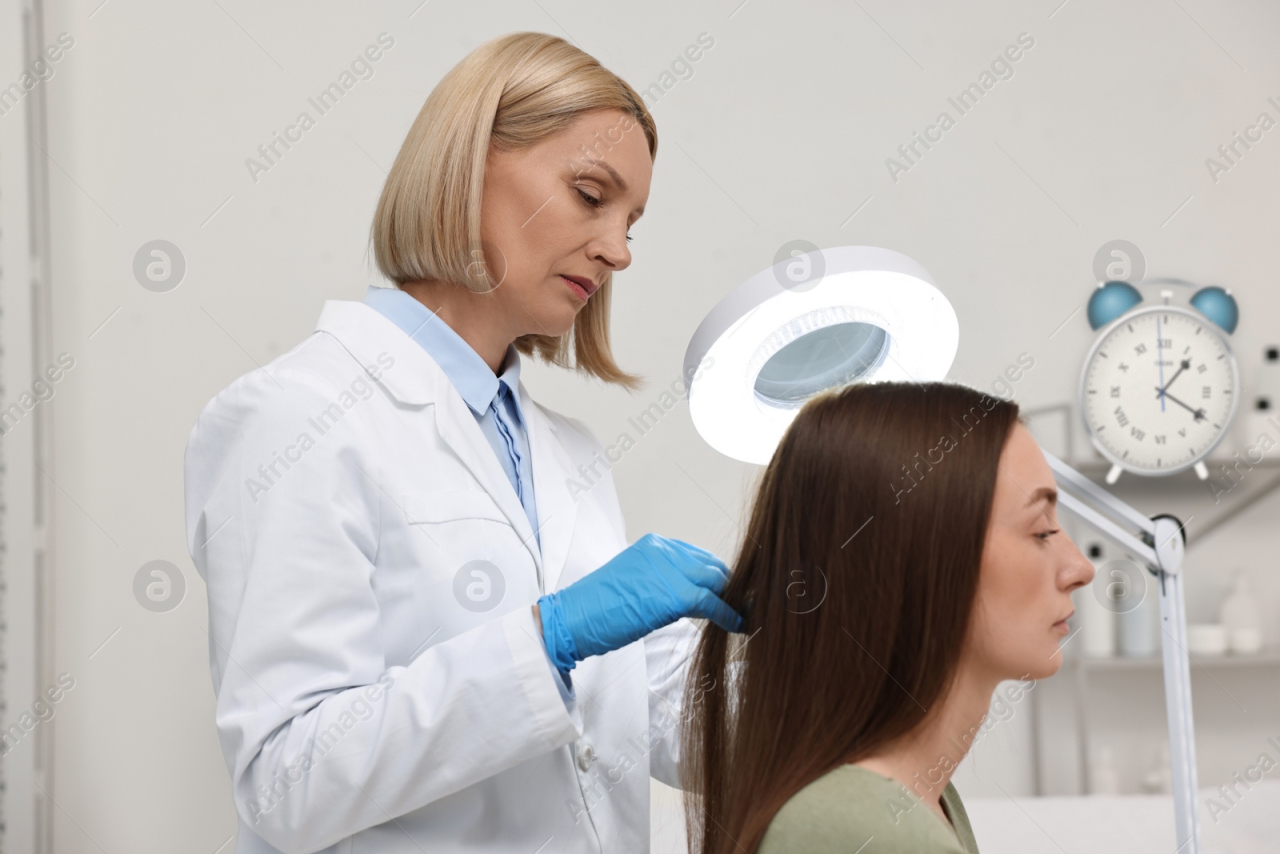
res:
h=1 m=19 s=59
